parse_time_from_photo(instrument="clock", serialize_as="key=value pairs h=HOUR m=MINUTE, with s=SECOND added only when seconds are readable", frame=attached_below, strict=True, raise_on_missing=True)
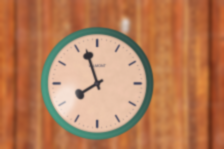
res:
h=7 m=57
